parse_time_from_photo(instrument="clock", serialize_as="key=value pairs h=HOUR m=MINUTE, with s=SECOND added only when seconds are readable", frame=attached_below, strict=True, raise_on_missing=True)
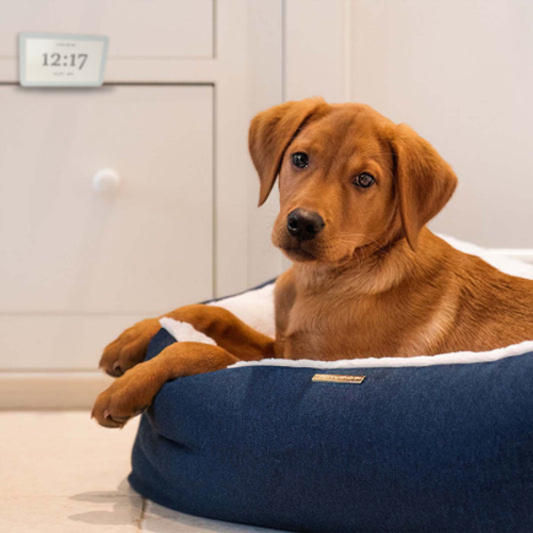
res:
h=12 m=17
